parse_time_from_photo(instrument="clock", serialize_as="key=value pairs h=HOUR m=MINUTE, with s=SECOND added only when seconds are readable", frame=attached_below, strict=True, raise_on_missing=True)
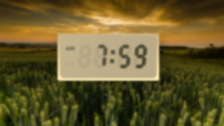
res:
h=7 m=59
